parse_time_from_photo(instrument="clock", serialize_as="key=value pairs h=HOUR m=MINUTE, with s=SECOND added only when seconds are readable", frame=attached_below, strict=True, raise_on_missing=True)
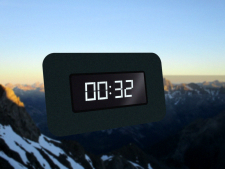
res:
h=0 m=32
